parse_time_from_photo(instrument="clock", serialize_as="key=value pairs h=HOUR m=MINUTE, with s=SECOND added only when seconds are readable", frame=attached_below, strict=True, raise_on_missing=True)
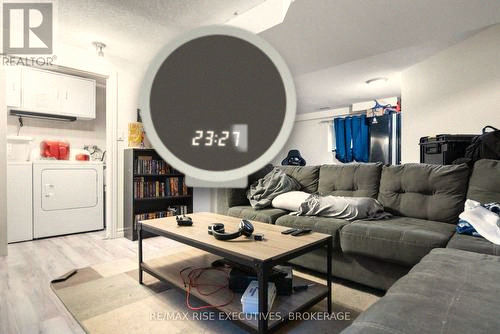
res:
h=23 m=27
